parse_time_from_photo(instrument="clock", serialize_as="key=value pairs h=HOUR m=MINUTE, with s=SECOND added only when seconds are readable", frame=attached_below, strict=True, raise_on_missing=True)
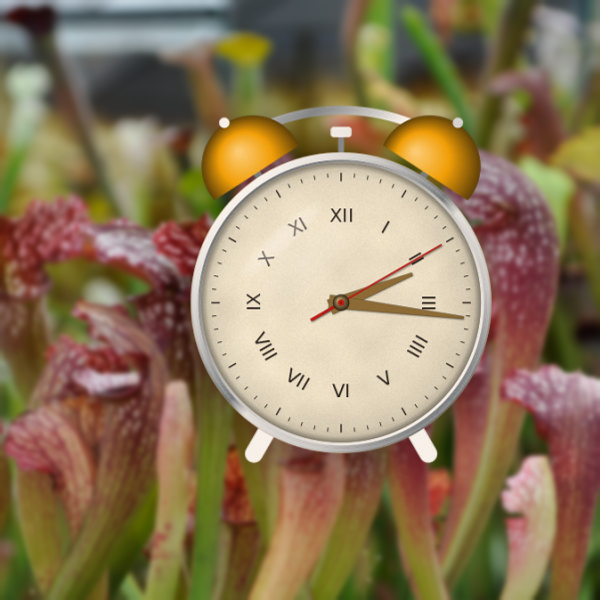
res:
h=2 m=16 s=10
